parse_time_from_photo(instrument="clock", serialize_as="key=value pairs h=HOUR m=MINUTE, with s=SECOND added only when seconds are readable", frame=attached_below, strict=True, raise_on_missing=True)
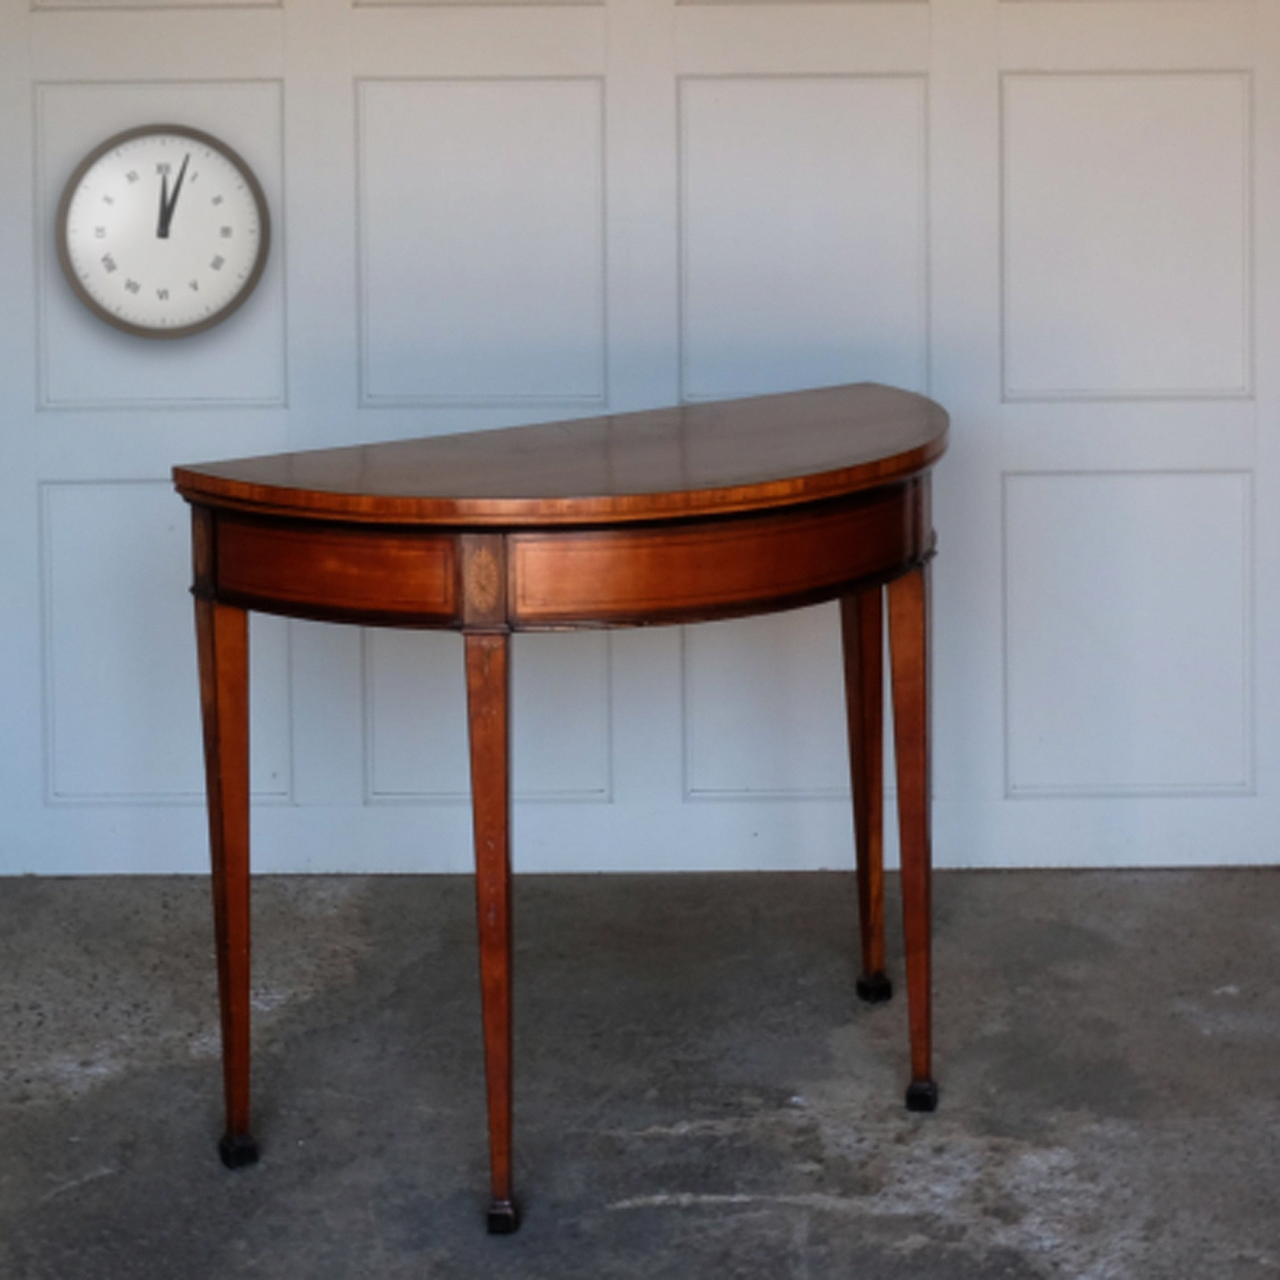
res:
h=12 m=3
